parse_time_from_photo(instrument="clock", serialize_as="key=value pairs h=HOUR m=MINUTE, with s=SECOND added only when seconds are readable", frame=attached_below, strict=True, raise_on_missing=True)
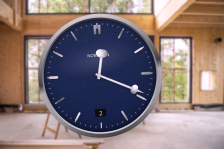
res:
h=12 m=19
